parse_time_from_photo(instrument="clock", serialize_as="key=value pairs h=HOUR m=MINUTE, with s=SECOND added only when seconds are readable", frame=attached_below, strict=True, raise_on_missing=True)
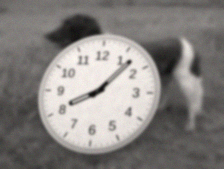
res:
h=8 m=7
